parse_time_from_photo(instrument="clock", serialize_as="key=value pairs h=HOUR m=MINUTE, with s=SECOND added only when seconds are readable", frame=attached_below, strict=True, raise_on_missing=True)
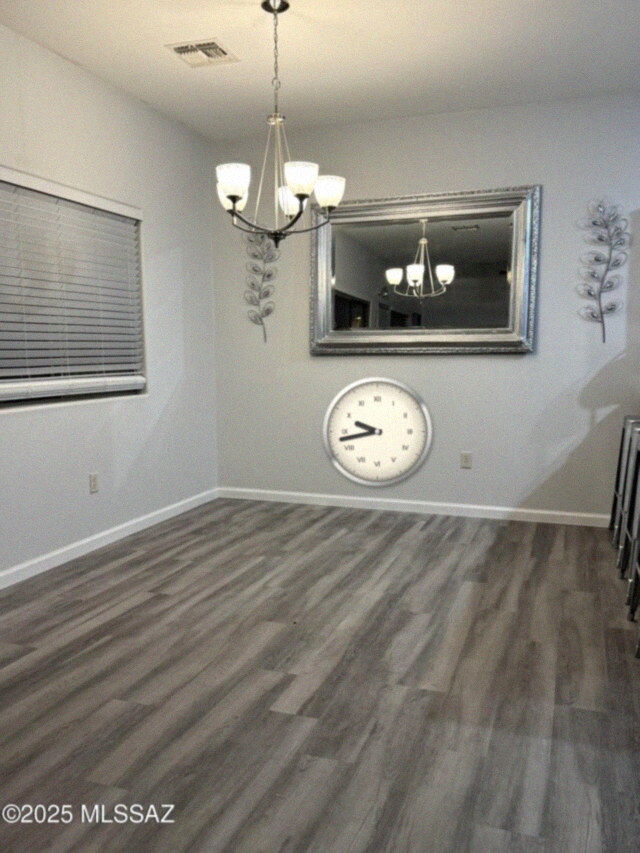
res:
h=9 m=43
